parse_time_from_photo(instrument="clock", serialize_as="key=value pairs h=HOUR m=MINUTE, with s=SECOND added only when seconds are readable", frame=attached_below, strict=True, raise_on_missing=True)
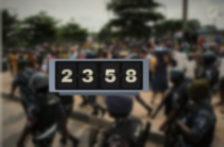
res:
h=23 m=58
